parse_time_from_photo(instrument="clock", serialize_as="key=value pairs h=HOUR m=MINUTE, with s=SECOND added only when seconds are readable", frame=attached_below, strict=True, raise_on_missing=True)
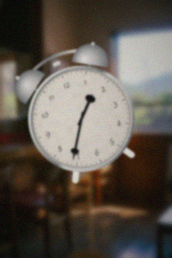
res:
h=1 m=36
